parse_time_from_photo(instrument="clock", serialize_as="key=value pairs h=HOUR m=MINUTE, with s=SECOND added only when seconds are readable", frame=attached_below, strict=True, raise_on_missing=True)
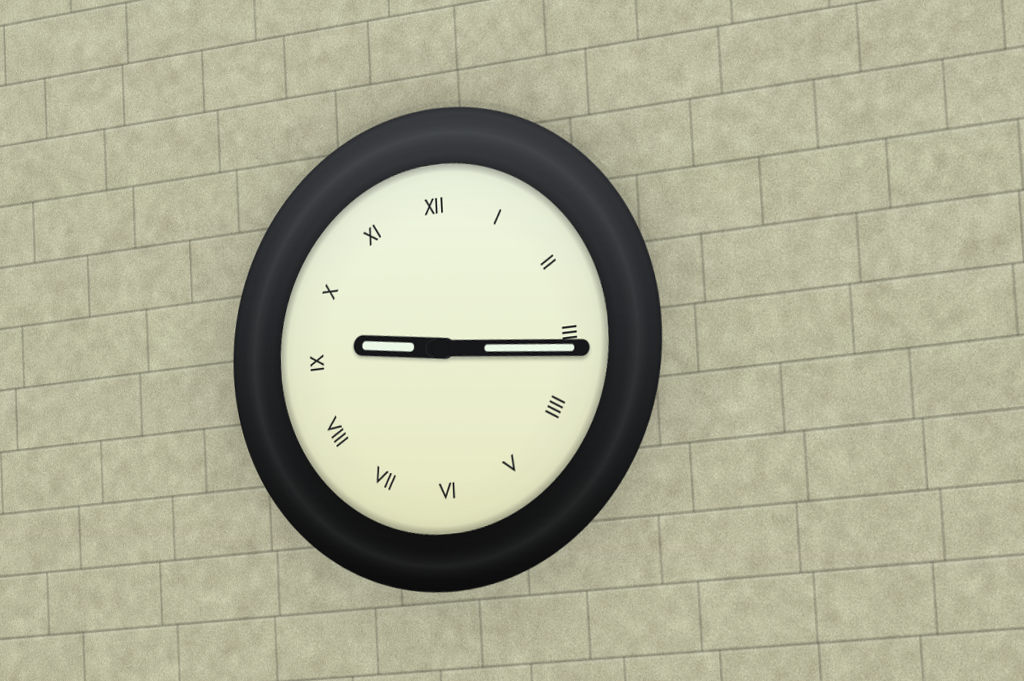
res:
h=9 m=16
